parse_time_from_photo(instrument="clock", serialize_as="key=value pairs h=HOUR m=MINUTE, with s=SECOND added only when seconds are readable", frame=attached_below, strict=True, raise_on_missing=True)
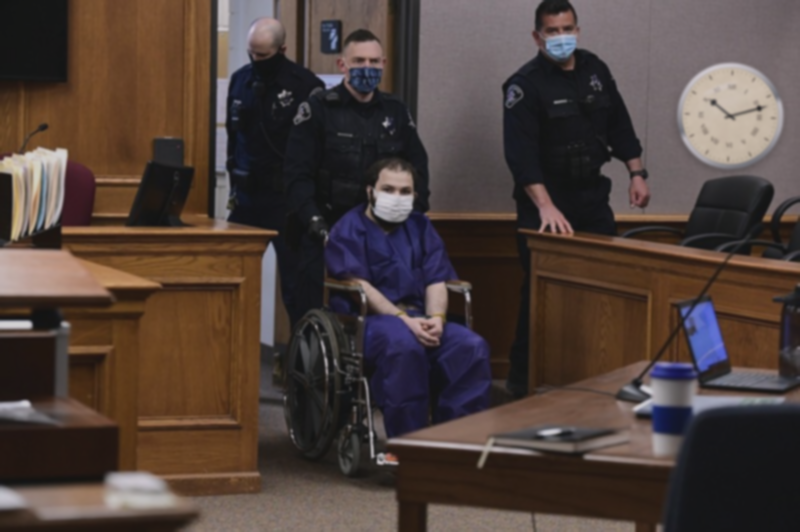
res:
h=10 m=12
